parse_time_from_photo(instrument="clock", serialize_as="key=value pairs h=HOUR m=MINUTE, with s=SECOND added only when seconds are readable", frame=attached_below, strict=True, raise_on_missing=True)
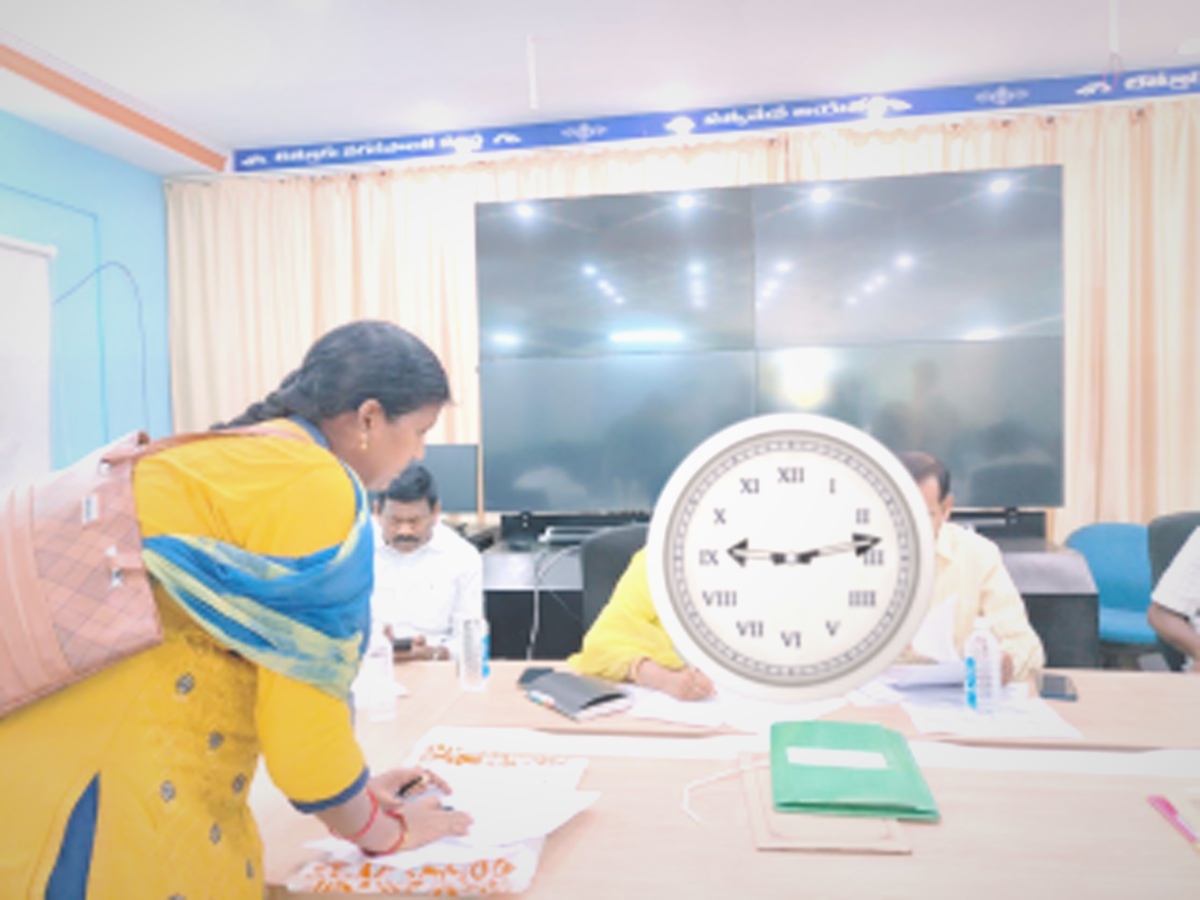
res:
h=9 m=13
